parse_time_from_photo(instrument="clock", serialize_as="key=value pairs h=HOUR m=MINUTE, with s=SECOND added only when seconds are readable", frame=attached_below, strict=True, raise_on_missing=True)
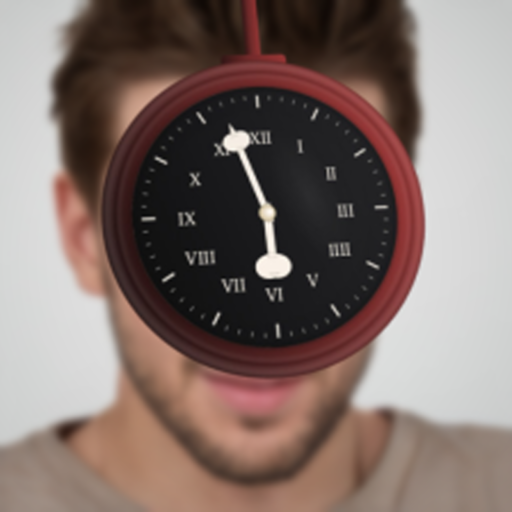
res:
h=5 m=57
